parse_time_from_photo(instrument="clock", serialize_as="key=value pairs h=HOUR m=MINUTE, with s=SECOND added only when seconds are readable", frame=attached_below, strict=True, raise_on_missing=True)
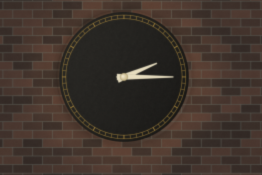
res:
h=2 m=15
